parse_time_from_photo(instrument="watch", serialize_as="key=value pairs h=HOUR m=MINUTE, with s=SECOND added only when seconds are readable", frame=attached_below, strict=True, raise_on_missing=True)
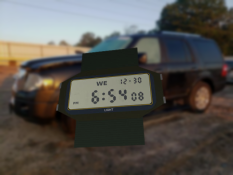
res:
h=6 m=54 s=8
